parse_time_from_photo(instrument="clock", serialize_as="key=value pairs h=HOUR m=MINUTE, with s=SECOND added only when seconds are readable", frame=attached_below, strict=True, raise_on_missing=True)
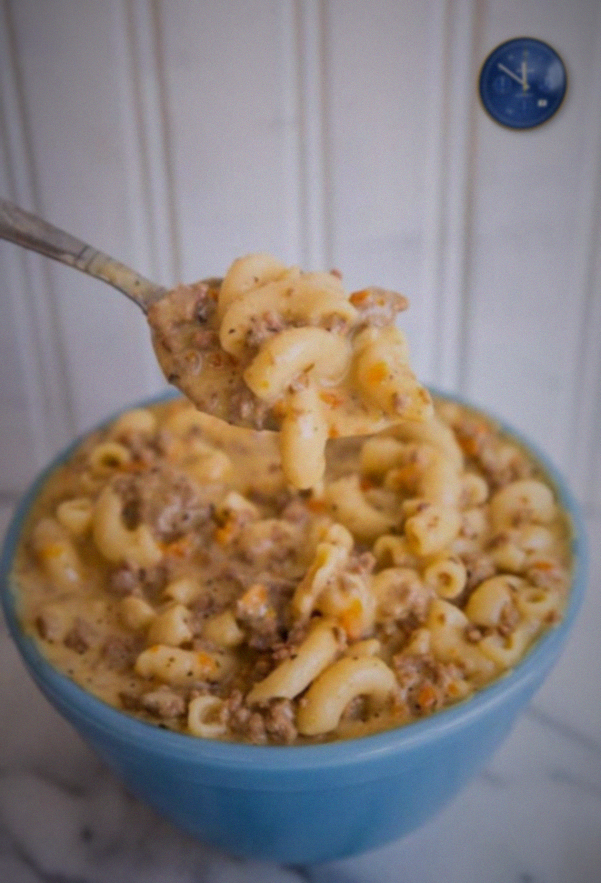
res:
h=11 m=51
